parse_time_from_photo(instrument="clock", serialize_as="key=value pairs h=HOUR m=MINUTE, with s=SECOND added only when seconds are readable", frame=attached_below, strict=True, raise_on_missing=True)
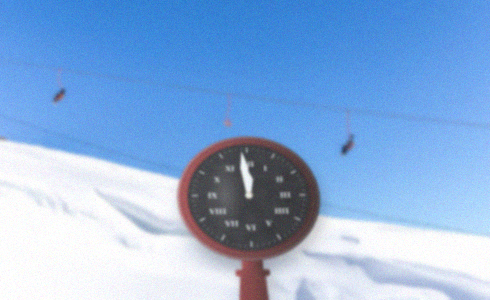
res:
h=11 m=59
